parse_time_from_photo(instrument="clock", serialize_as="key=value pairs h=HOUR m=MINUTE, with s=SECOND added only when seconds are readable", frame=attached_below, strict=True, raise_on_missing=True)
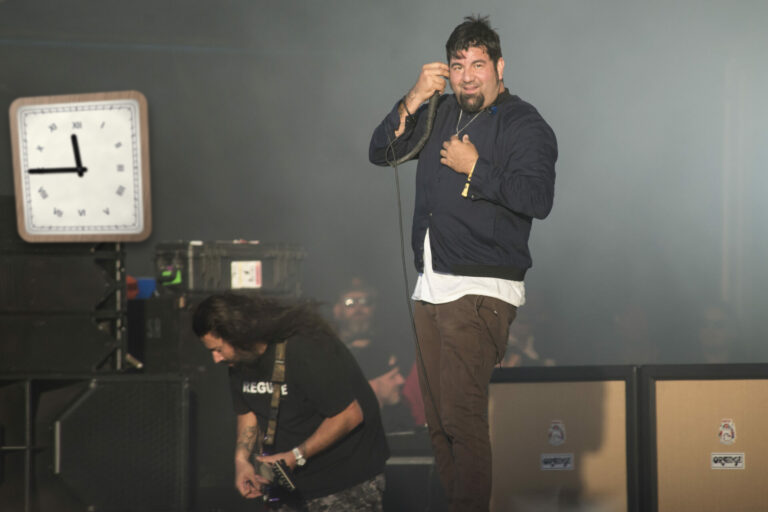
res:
h=11 m=45
